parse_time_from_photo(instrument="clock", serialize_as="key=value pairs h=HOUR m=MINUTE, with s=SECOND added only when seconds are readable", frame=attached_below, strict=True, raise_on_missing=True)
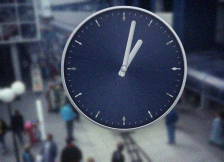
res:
h=1 m=2
